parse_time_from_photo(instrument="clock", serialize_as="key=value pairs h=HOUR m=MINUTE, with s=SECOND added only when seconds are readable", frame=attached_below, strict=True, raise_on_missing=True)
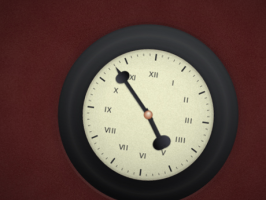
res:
h=4 m=53
